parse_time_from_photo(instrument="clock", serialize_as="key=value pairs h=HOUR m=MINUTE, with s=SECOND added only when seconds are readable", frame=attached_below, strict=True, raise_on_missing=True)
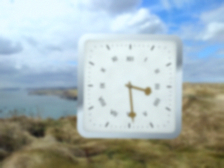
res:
h=3 m=29
